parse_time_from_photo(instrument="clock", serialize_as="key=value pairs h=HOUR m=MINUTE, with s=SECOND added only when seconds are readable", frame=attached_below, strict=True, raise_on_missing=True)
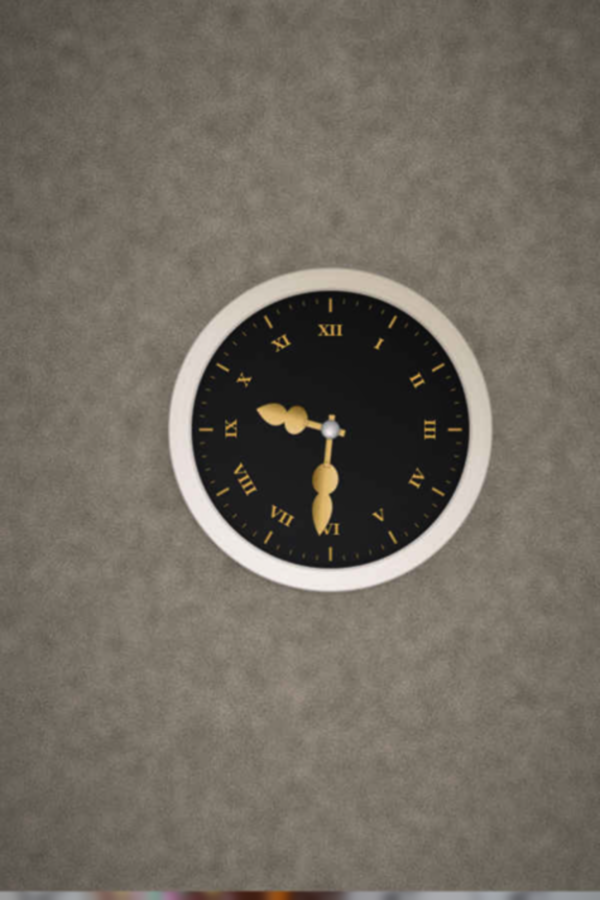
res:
h=9 m=31
